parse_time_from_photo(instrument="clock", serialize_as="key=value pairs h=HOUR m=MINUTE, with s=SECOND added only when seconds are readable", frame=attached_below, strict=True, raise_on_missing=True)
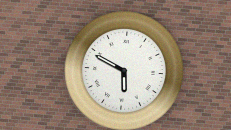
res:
h=5 m=49
